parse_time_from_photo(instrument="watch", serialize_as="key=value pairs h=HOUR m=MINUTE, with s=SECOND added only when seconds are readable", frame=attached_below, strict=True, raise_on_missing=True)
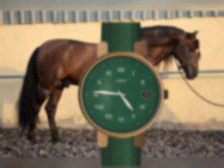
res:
h=4 m=46
